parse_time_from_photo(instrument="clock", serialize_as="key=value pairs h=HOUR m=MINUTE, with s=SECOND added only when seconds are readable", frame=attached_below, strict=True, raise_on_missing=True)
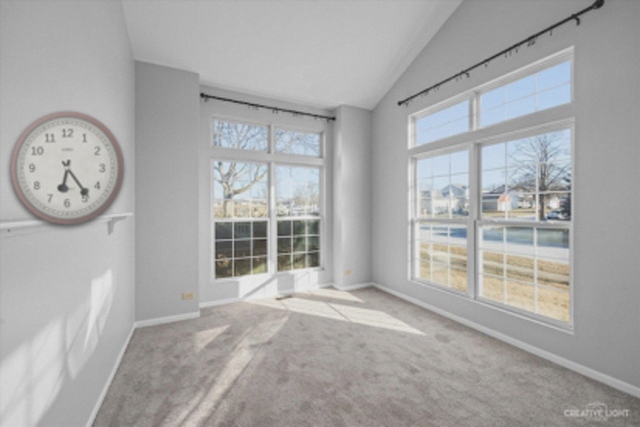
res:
h=6 m=24
